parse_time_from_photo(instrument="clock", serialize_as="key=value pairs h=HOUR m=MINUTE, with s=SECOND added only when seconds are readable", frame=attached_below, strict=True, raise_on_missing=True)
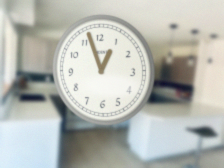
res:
h=12 m=57
